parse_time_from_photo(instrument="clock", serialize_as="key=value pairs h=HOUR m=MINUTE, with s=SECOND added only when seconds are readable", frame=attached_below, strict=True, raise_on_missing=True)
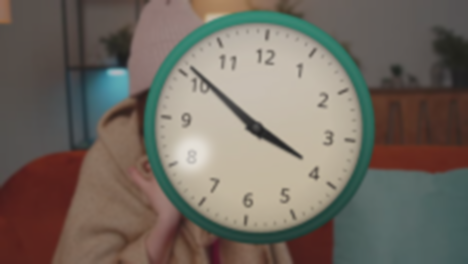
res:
h=3 m=51
